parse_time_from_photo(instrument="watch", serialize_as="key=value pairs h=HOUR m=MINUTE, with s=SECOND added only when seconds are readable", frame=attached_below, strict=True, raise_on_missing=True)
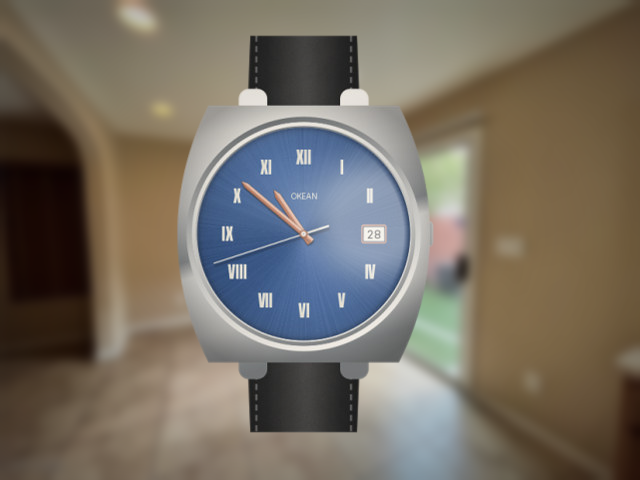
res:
h=10 m=51 s=42
